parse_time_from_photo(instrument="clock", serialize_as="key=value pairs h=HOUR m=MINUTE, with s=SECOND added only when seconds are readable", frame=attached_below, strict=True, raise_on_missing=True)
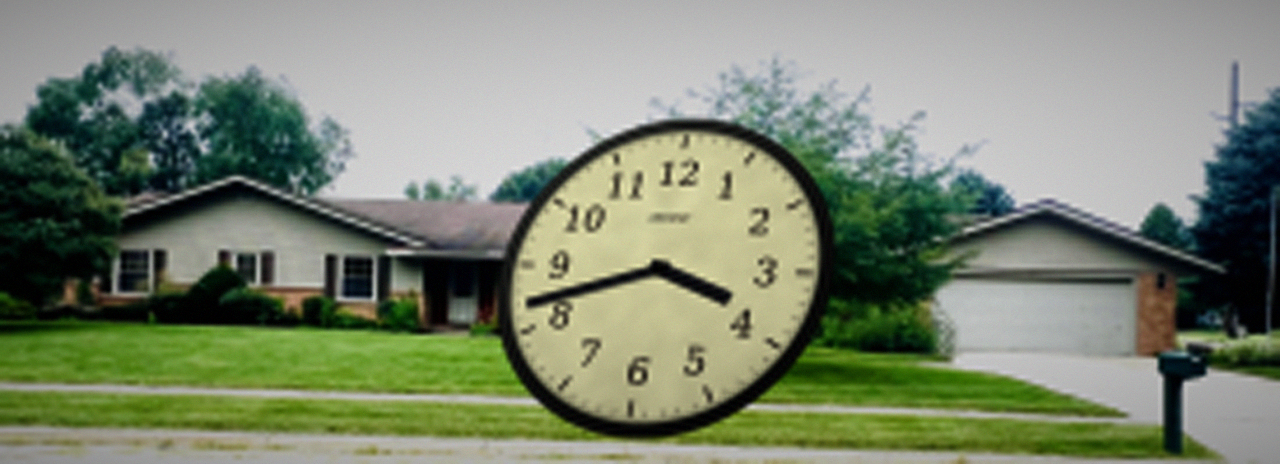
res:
h=3 m=42
